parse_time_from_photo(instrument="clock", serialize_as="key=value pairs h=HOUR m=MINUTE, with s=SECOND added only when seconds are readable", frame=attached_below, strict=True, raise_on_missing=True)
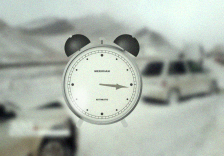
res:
h=3 m=16
